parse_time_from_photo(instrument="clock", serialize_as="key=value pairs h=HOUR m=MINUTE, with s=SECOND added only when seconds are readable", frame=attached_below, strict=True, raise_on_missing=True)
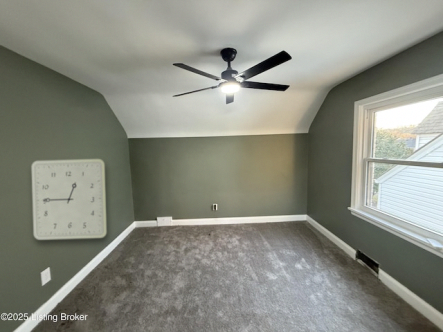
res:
h=12 m=45
